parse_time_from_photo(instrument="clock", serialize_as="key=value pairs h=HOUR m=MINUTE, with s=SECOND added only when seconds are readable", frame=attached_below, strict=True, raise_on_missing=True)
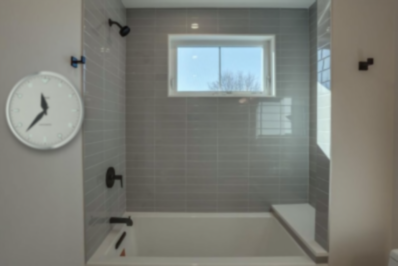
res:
h=11 m=37
